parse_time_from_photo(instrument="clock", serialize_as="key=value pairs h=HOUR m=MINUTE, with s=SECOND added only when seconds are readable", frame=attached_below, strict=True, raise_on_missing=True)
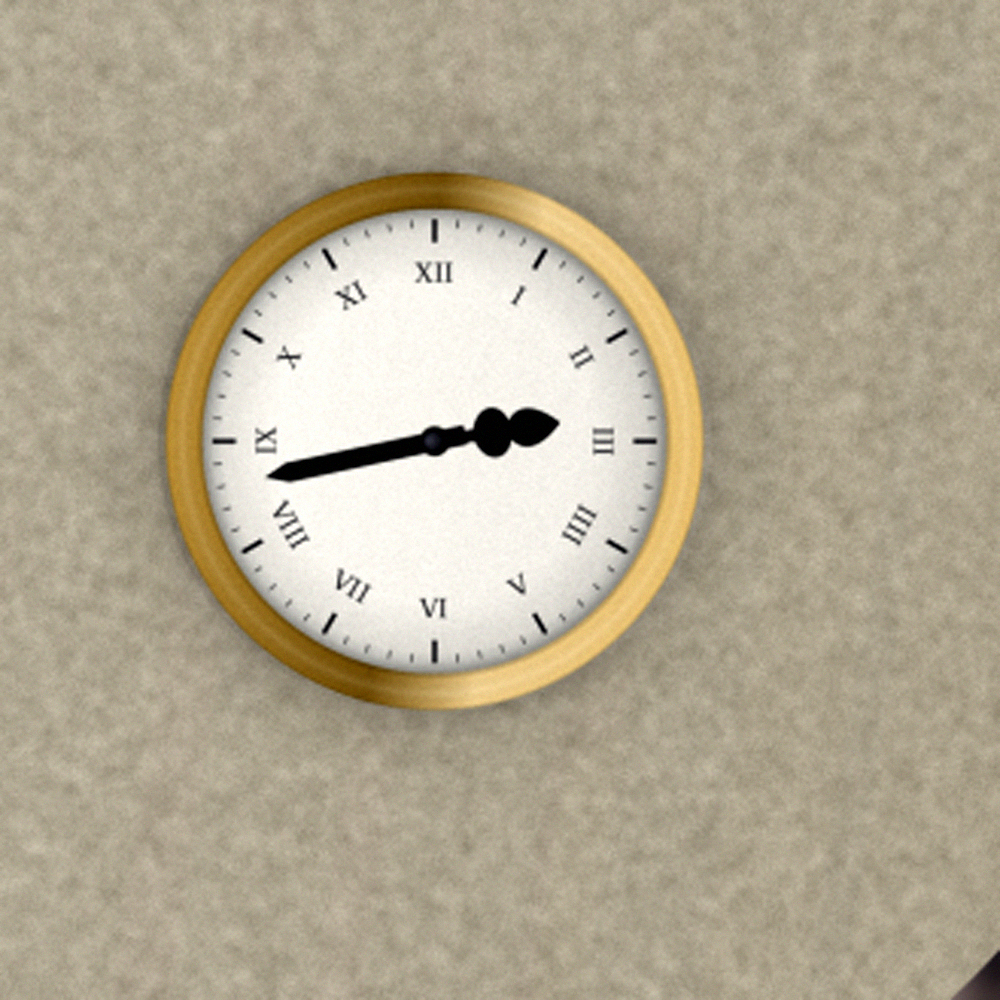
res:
h=2 m=43
